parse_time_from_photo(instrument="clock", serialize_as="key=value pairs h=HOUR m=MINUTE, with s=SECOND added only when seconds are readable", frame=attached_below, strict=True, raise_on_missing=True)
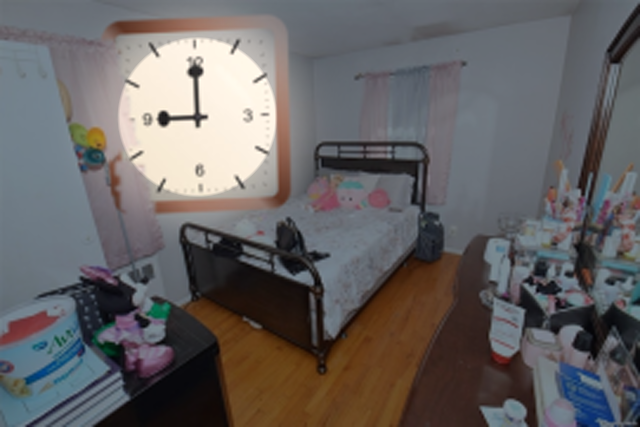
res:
h=9 m=0
